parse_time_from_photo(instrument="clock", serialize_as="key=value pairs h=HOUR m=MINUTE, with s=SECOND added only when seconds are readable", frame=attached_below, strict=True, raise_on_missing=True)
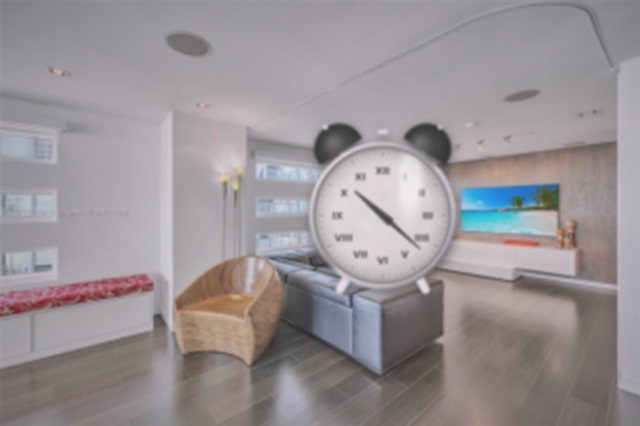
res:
h=10 m=22
